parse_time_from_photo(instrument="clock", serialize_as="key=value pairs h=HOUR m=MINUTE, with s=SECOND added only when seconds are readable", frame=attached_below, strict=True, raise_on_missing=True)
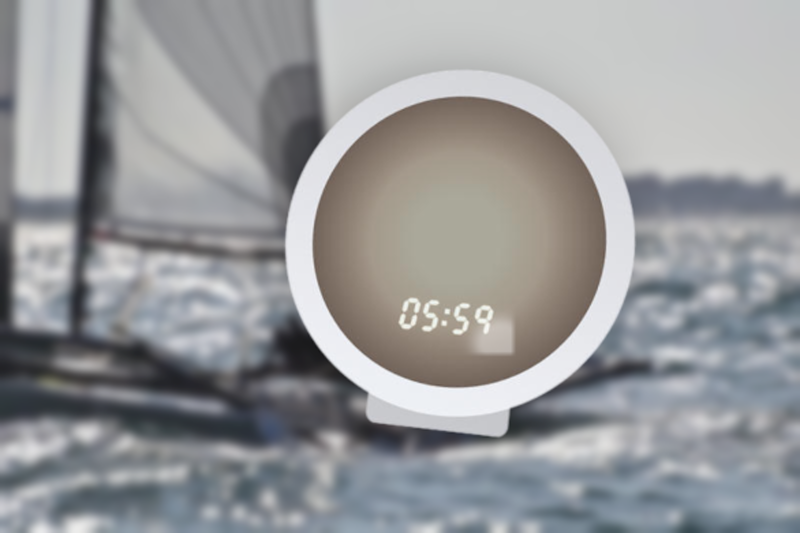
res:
h=5 m=59
